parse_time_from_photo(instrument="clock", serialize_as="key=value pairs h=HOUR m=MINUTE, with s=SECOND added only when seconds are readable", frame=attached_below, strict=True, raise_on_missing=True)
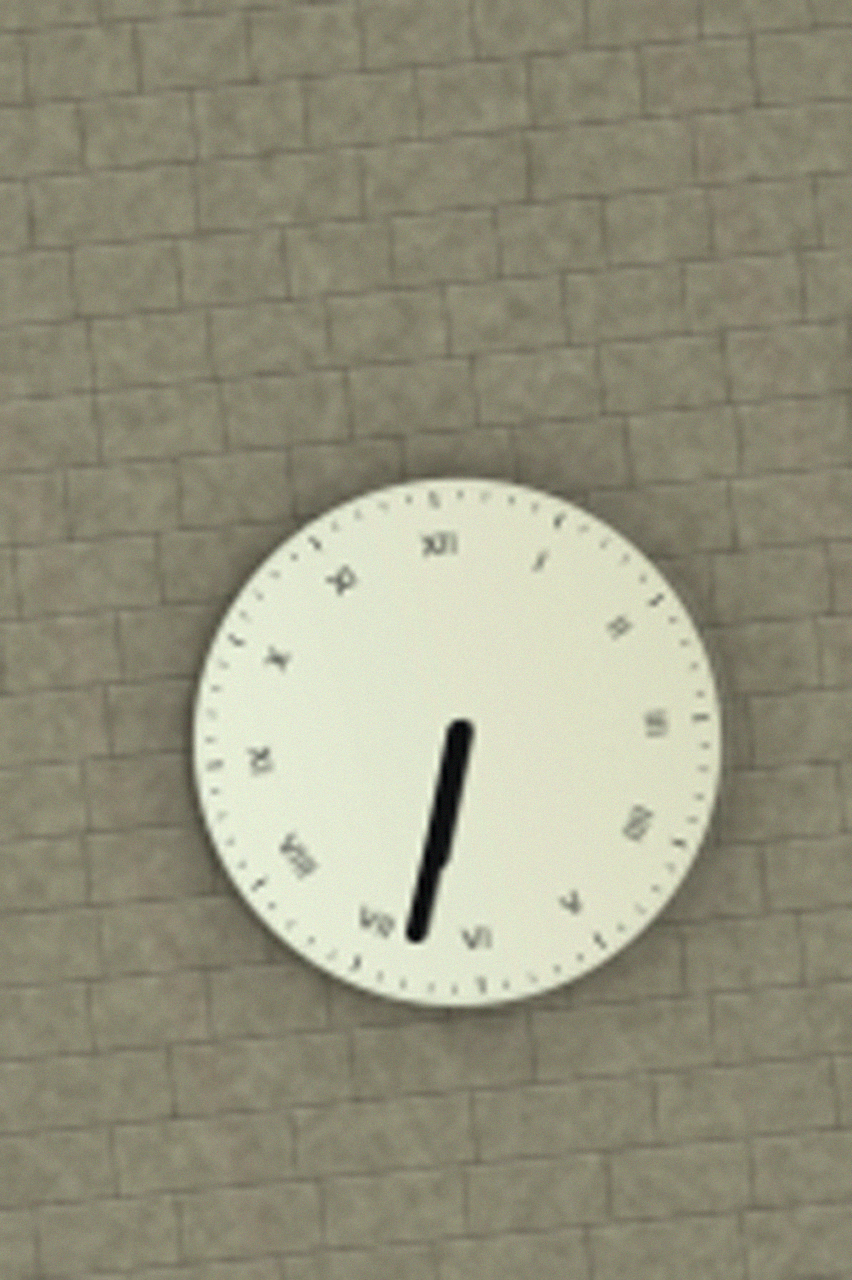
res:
h=6 m=33
